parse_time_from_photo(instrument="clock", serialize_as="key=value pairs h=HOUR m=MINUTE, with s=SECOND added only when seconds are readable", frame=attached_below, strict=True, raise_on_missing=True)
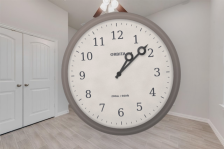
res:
h=1 m=8
